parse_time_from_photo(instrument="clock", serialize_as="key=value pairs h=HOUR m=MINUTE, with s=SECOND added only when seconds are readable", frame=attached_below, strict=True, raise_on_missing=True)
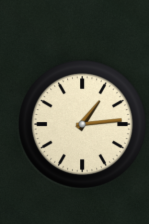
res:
h=1 m=14
